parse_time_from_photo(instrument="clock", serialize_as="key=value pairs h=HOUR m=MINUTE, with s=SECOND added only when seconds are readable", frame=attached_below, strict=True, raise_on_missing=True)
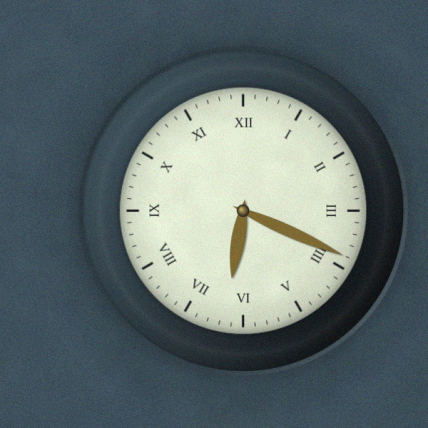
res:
h=6 m=19
